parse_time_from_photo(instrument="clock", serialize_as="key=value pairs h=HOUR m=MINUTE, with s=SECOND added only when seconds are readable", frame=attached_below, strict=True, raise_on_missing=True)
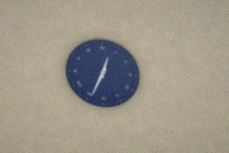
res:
h=12 m=34
